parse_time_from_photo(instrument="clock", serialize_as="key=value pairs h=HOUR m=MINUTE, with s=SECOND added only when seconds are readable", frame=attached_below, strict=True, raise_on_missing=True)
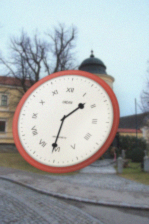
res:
h=1 m=31
